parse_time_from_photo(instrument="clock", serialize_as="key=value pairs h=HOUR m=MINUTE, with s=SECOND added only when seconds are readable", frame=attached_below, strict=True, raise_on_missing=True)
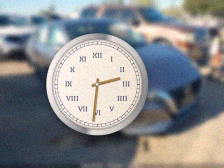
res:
h=2 m=31
